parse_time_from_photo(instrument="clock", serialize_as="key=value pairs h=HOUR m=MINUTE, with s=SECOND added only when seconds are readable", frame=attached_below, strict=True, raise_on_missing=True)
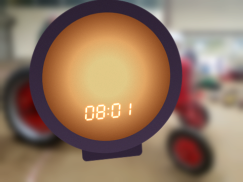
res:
h=8 m=1
